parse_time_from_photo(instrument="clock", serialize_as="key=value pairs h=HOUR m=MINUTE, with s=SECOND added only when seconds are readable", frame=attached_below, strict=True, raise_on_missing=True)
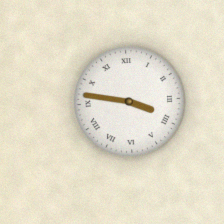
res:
h=3 m=47
